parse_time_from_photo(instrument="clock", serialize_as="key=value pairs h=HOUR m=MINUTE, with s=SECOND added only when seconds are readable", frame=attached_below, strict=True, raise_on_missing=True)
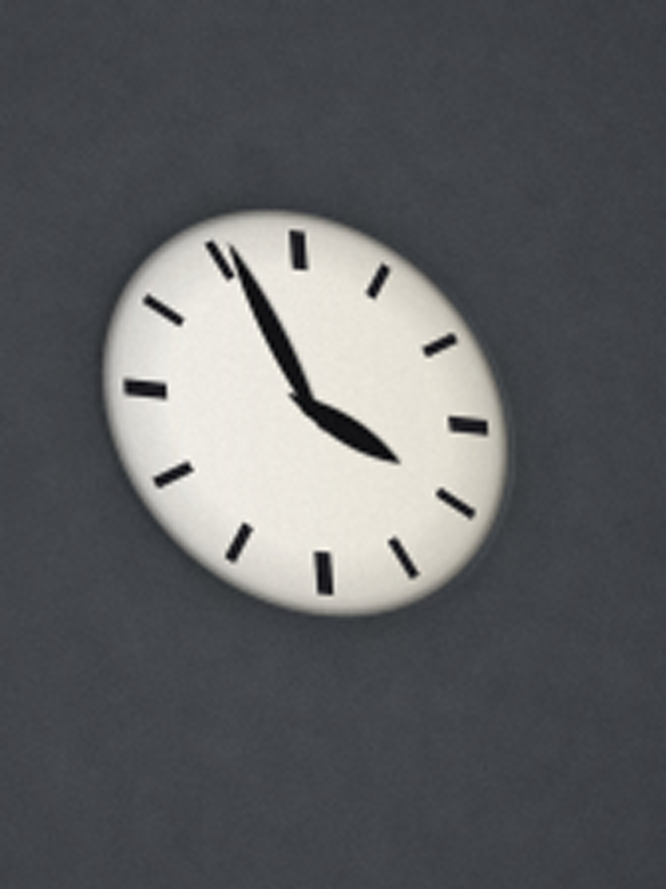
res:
h=3 m=56
